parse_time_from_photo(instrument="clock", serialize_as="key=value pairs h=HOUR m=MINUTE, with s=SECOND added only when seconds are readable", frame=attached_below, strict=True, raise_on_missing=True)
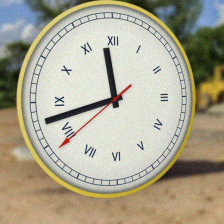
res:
h=11 m=42 s=39
